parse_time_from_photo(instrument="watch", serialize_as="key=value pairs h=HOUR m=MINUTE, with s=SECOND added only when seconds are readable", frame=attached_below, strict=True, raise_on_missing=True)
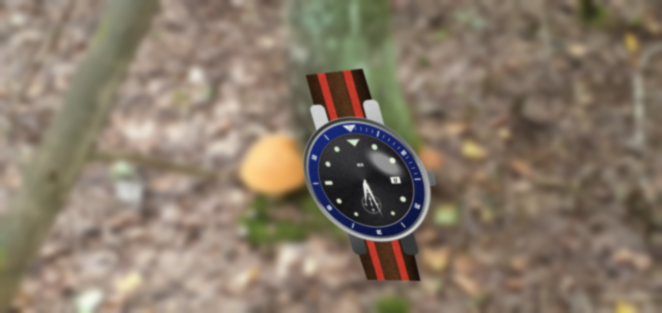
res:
h=6 m=28
